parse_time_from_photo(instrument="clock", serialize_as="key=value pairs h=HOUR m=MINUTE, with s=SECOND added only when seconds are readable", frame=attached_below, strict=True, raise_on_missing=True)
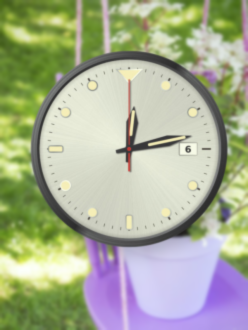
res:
h=12 m=13 s=0
